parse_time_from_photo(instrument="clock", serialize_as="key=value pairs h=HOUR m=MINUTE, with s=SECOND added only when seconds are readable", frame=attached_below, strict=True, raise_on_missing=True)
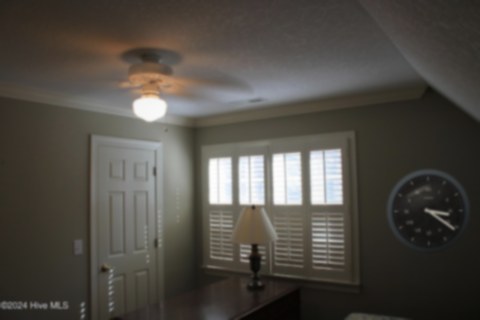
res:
h=3 m=21
